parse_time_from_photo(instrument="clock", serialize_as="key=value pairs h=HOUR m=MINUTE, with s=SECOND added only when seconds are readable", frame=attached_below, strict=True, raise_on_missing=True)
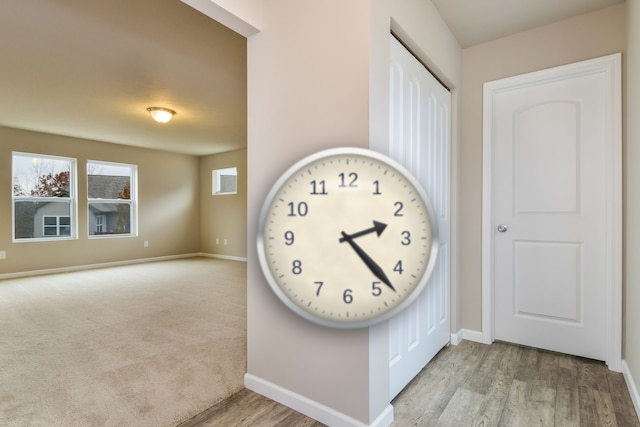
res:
h=2 m=23
